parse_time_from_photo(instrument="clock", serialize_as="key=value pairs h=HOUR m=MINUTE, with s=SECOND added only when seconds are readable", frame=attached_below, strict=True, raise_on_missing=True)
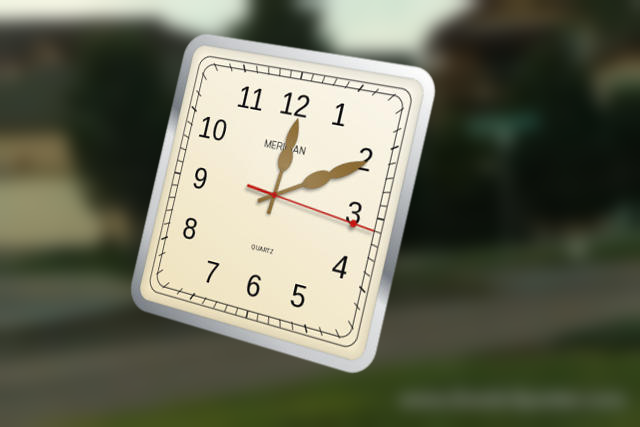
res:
h=12 m=10 s=16
